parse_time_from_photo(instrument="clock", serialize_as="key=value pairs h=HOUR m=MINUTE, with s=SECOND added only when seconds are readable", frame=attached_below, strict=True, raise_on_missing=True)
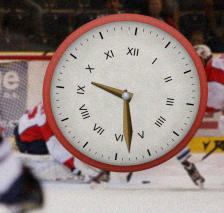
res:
h=9 m=28
